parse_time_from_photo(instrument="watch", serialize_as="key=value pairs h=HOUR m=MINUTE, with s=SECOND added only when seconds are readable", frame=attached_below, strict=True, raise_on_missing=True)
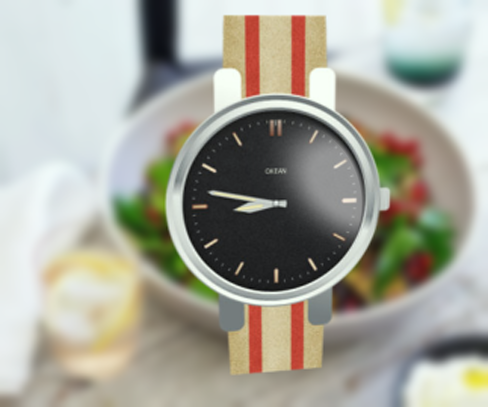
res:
h=8 m=47
